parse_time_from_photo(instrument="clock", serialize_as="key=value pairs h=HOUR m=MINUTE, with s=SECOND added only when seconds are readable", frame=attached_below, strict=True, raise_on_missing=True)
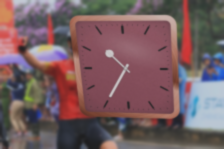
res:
h=10 m=35
